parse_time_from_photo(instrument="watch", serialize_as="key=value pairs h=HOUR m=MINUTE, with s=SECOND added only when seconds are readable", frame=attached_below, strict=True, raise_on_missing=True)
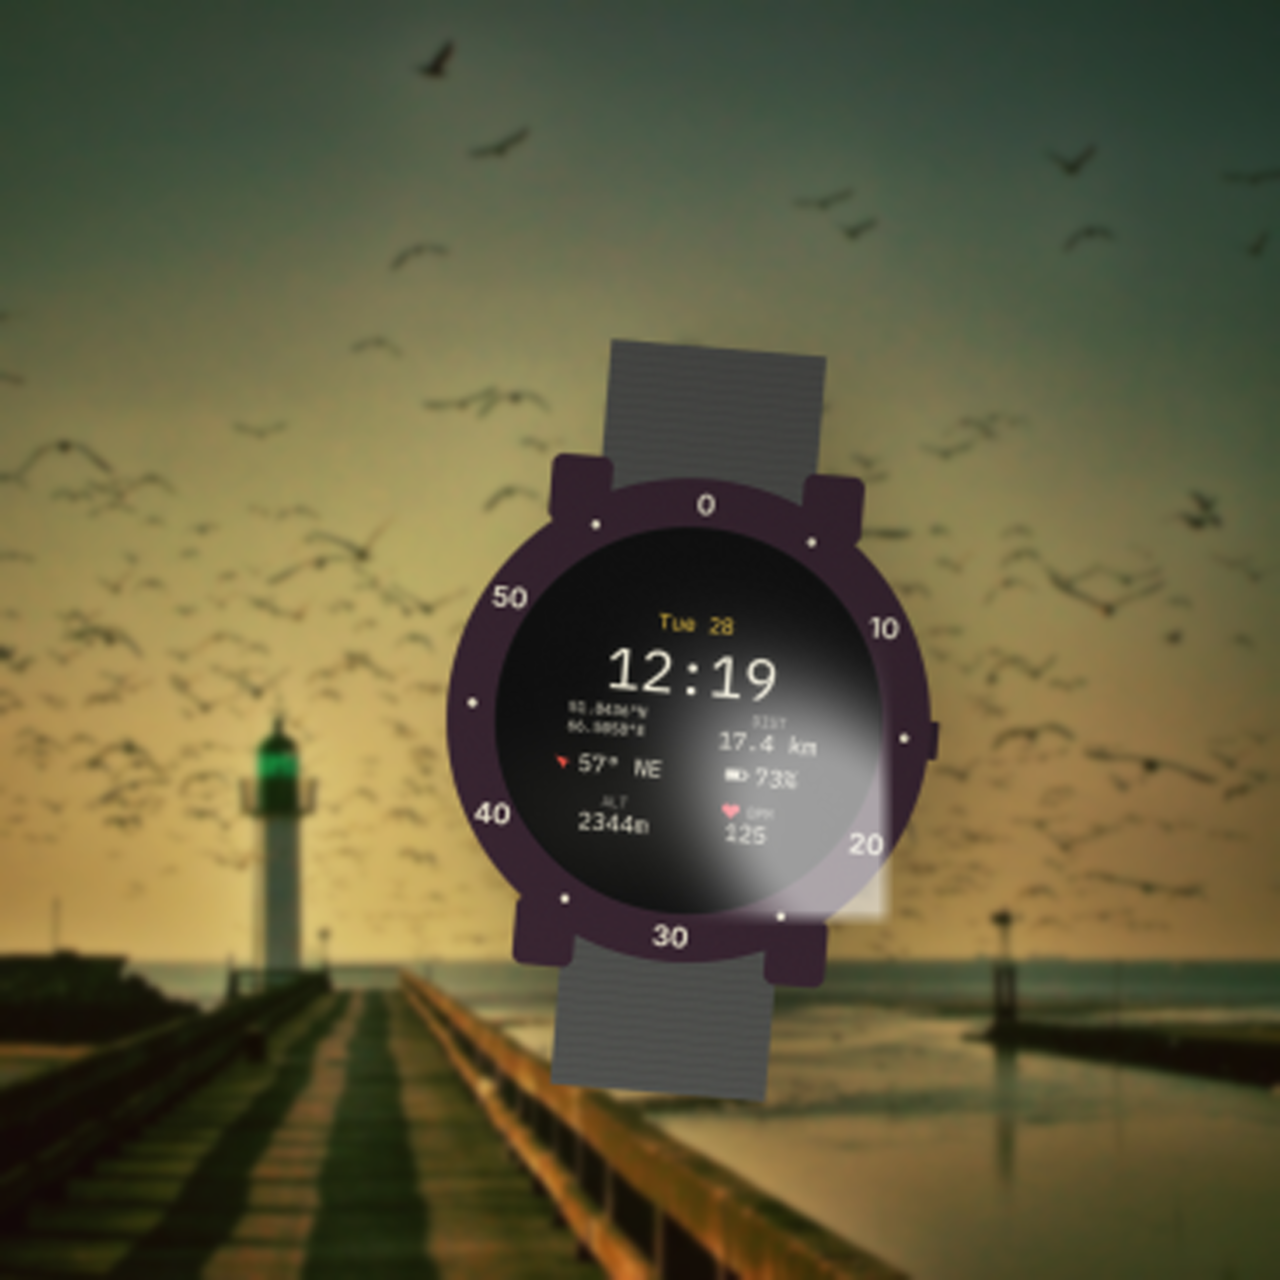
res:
h=12 m=19
